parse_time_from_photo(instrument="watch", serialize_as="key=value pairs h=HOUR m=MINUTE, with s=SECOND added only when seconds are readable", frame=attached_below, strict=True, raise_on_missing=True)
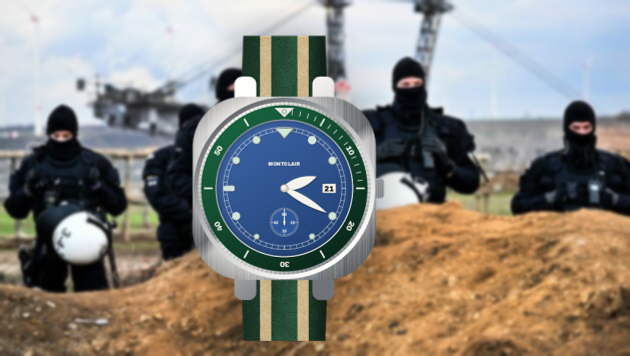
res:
h=2 m=20
